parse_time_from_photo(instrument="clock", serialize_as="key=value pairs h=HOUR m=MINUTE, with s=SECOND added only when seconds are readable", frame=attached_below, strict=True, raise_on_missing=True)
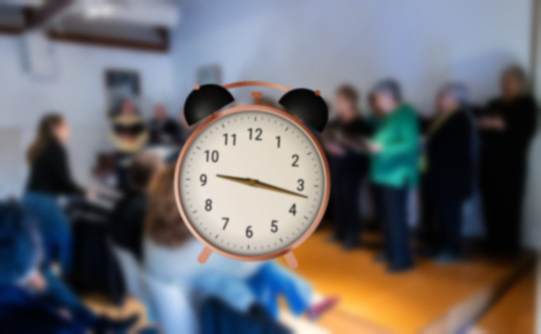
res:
h=9 m=17
